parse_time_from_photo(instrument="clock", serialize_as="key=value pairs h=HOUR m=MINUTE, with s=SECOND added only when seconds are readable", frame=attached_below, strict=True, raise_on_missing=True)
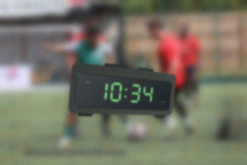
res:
h=10 m=34
